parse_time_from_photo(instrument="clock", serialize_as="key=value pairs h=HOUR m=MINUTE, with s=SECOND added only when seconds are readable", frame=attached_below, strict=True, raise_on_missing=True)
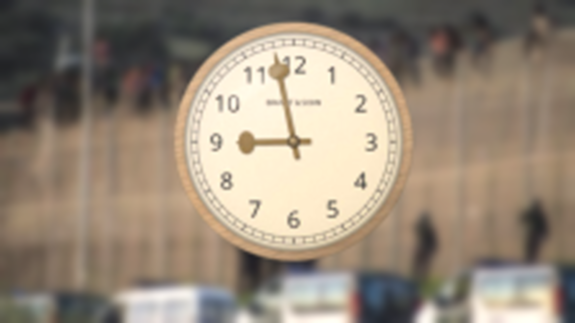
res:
h=8 m=58
